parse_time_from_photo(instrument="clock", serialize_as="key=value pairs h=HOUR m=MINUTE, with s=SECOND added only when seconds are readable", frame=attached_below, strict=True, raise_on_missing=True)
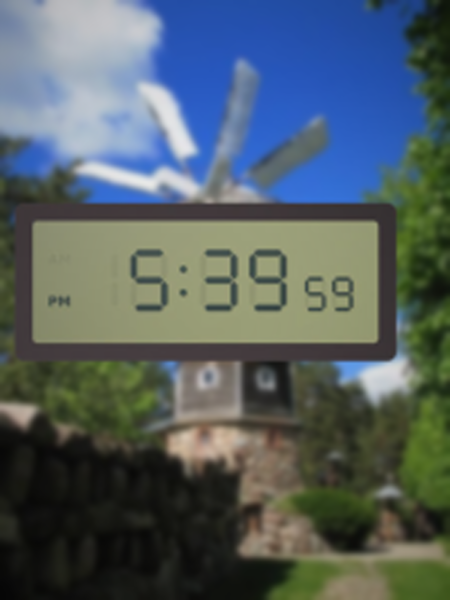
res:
h=5 m=39 s=59
